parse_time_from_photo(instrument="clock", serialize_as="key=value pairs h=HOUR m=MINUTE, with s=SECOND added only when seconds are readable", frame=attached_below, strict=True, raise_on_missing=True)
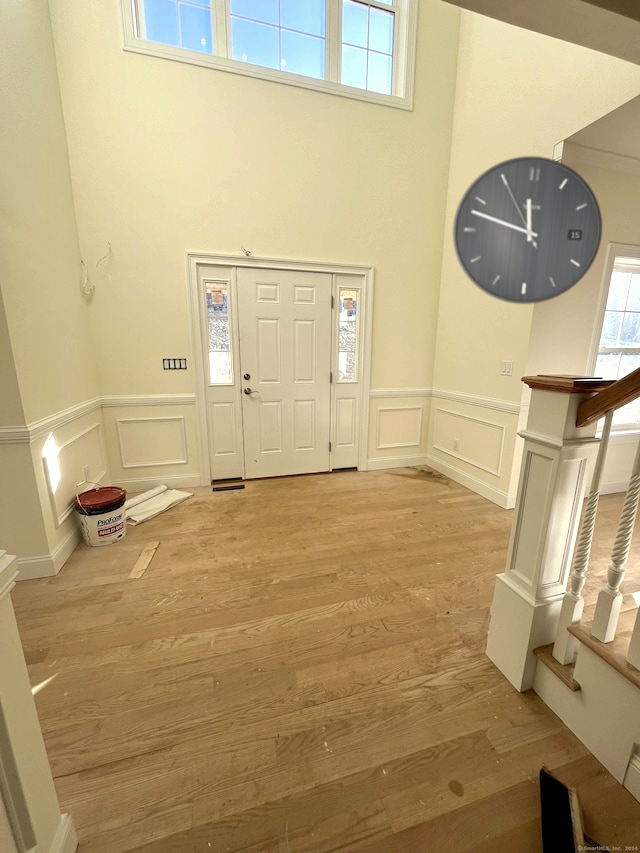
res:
h=11 m=47 s=55
